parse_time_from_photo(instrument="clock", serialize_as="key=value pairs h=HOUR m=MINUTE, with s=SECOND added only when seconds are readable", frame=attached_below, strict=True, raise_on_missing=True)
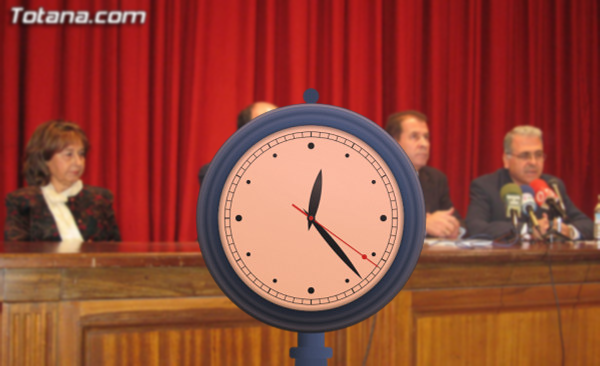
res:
h=12 m=23 s=21
